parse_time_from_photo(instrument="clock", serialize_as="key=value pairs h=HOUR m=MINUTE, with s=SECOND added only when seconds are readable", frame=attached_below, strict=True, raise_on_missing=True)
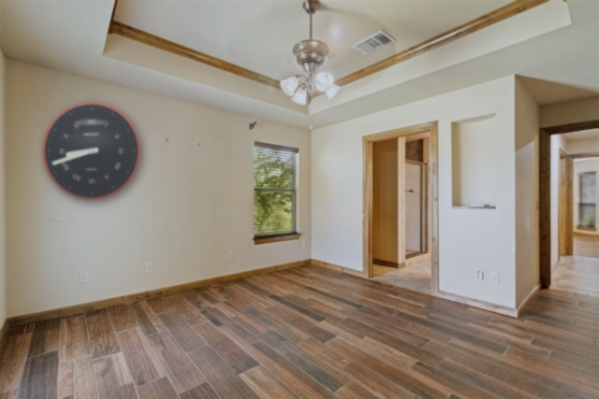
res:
h=8 m=42
